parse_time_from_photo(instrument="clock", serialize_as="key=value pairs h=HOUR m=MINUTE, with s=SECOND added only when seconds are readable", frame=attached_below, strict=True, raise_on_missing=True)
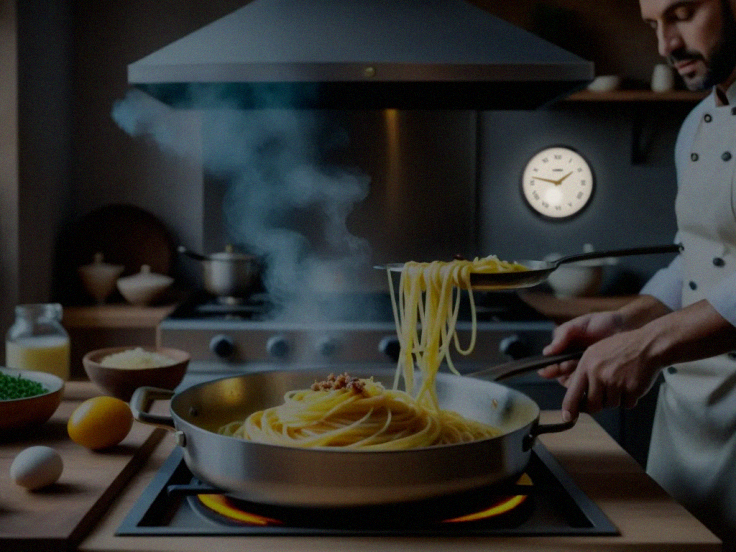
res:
h=1 m=47
